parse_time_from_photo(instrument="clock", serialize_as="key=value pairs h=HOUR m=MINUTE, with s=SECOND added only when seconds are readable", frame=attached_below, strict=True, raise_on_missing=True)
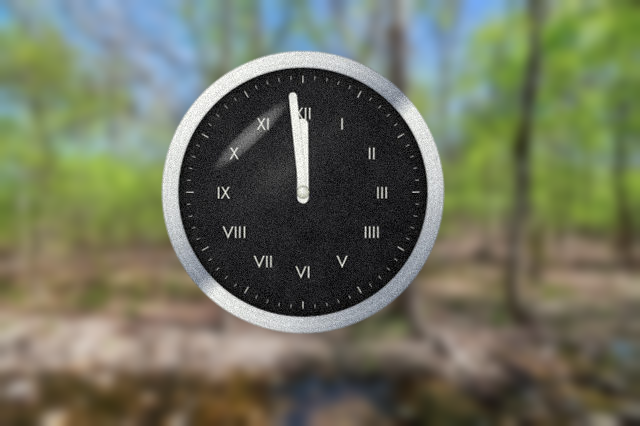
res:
h=11 m=59
